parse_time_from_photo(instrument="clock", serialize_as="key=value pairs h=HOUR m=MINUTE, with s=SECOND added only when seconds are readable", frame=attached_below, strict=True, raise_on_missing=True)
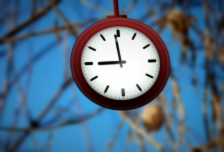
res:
h=8 m=59
